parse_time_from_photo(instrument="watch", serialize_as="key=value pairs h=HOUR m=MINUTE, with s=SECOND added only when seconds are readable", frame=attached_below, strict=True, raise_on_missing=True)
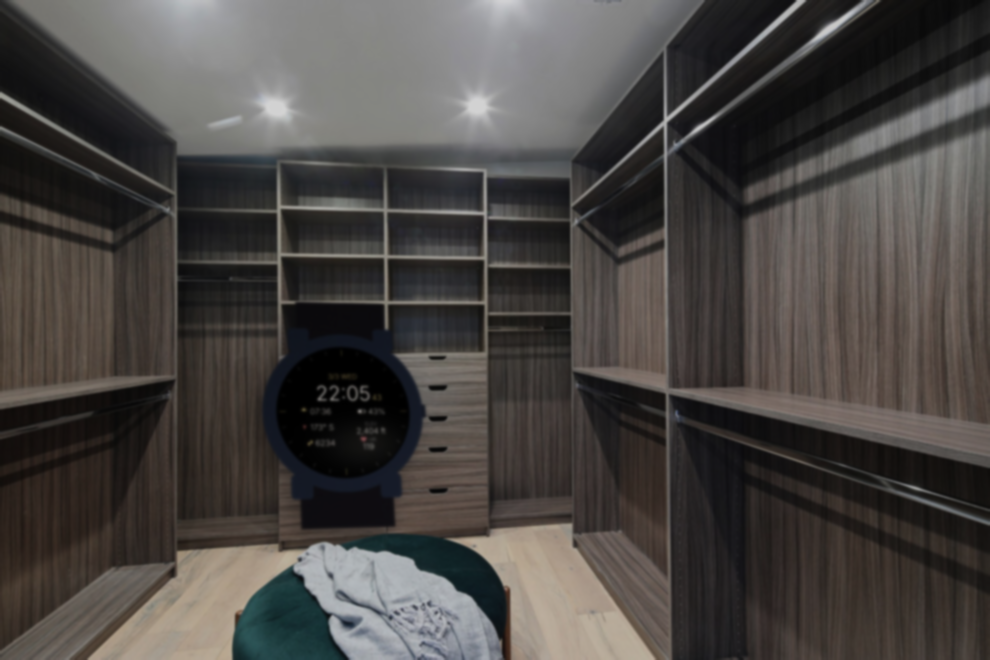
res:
h=22 m=5
